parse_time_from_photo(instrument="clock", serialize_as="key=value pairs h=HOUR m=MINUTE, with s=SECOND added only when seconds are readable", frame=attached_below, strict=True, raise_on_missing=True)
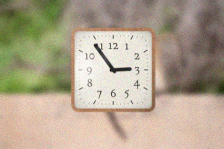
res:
h=2 m=54
